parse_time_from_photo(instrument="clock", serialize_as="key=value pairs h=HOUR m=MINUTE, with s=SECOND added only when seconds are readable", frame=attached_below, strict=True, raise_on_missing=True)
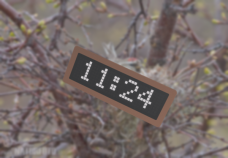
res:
h=11 m=24
